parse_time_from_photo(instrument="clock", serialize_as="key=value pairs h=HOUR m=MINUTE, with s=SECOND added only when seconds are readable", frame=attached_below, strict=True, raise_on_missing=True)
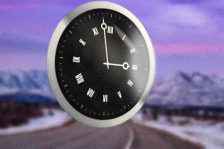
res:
h=2 m=58
